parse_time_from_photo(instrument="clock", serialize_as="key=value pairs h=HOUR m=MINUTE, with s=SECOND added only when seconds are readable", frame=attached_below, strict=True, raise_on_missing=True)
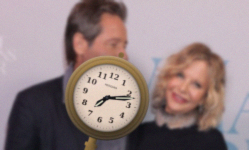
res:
h=7 m=12
